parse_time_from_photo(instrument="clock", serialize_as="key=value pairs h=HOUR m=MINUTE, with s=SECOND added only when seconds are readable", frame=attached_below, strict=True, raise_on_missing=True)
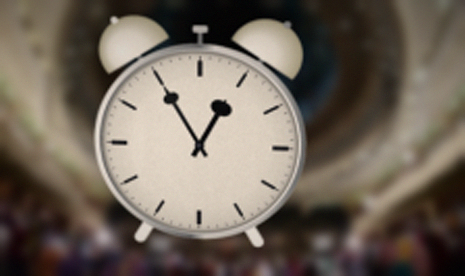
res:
h=12 m=55
